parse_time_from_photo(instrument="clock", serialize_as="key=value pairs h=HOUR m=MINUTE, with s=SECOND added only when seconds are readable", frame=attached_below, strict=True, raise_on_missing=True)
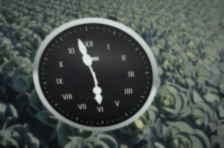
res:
h=5 m=58
